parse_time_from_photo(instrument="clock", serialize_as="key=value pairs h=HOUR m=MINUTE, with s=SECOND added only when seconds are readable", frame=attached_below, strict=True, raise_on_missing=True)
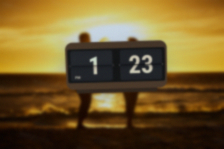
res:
h=1 m=23
